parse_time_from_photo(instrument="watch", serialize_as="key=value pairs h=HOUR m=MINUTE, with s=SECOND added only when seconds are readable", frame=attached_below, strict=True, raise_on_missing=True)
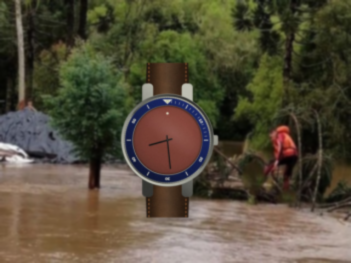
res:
h=8 m=29
